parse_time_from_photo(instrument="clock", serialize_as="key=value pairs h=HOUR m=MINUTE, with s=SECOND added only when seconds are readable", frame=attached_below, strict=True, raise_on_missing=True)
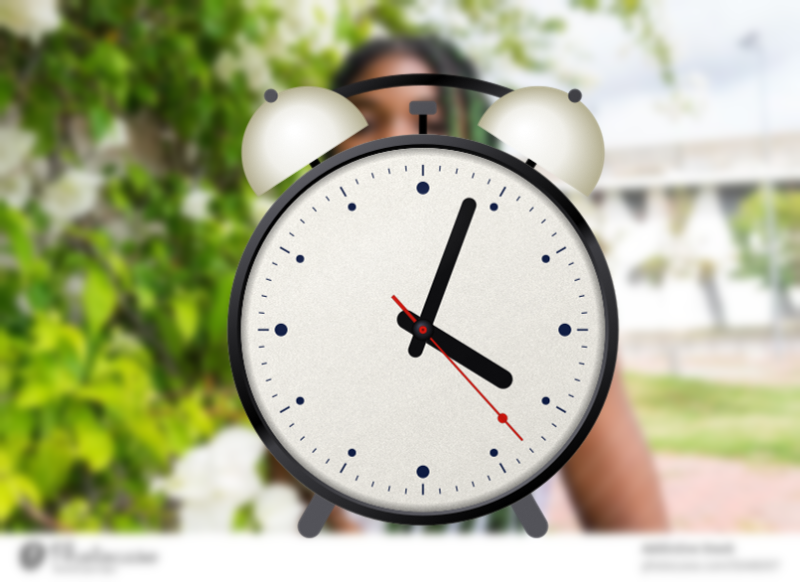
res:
h=4 m=3 s=23
